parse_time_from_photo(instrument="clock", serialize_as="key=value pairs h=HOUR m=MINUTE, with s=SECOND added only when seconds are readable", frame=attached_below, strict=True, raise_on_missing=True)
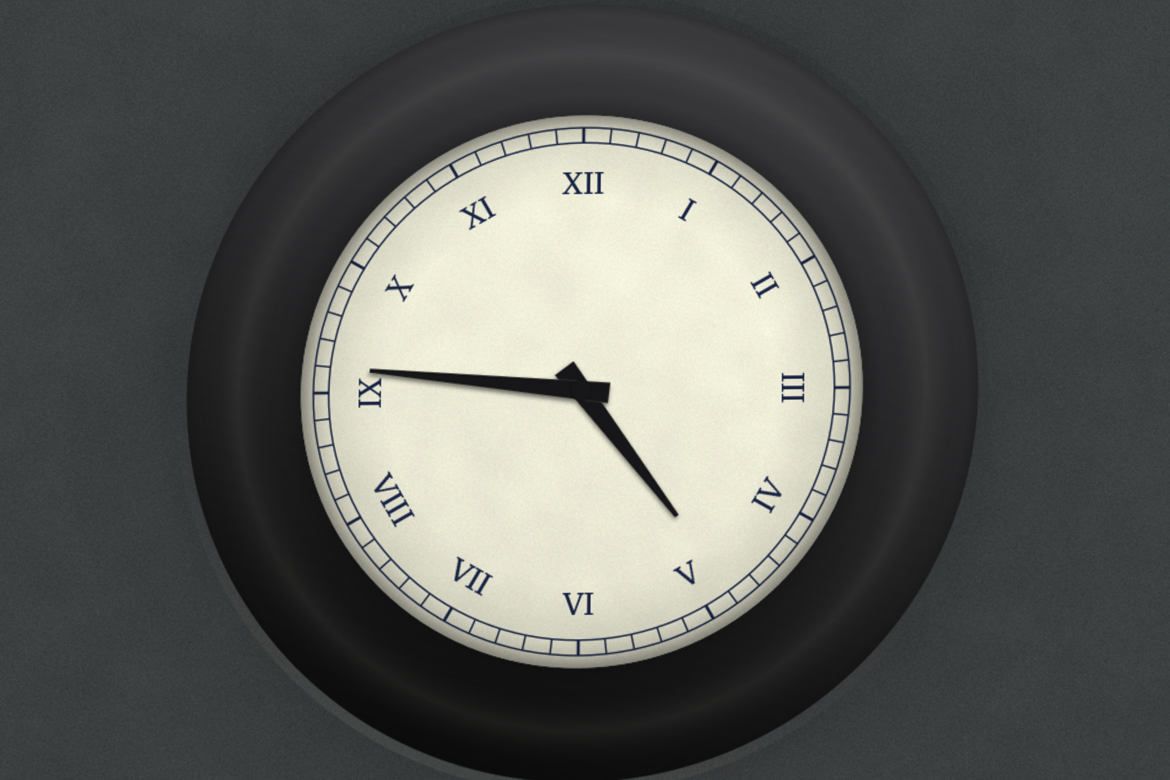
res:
h=4 m=46
